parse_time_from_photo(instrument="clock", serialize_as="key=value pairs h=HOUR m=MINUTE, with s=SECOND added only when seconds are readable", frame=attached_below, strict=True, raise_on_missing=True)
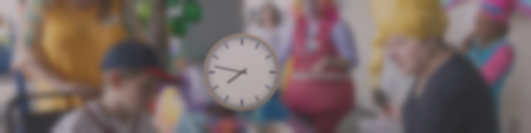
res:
h=7 m=47
